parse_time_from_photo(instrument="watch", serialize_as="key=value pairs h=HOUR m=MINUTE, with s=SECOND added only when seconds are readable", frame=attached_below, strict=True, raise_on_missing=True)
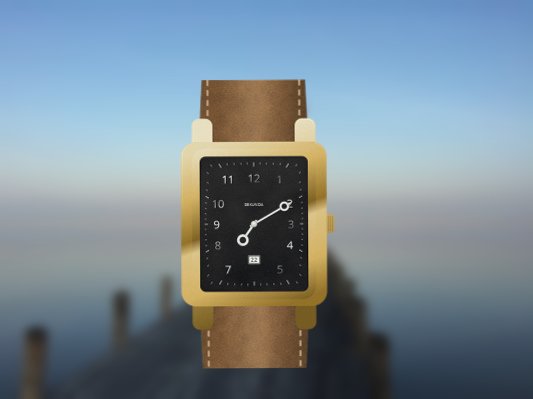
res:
h=7 m=10
